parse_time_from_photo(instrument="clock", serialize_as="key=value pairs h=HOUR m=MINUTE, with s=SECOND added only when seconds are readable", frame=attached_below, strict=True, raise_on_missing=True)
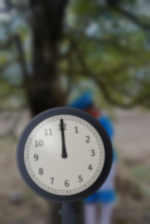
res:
h=12 m=0
